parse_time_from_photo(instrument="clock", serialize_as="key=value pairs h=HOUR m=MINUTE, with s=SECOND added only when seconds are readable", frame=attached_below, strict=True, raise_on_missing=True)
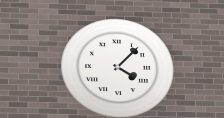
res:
h=4 m=7
